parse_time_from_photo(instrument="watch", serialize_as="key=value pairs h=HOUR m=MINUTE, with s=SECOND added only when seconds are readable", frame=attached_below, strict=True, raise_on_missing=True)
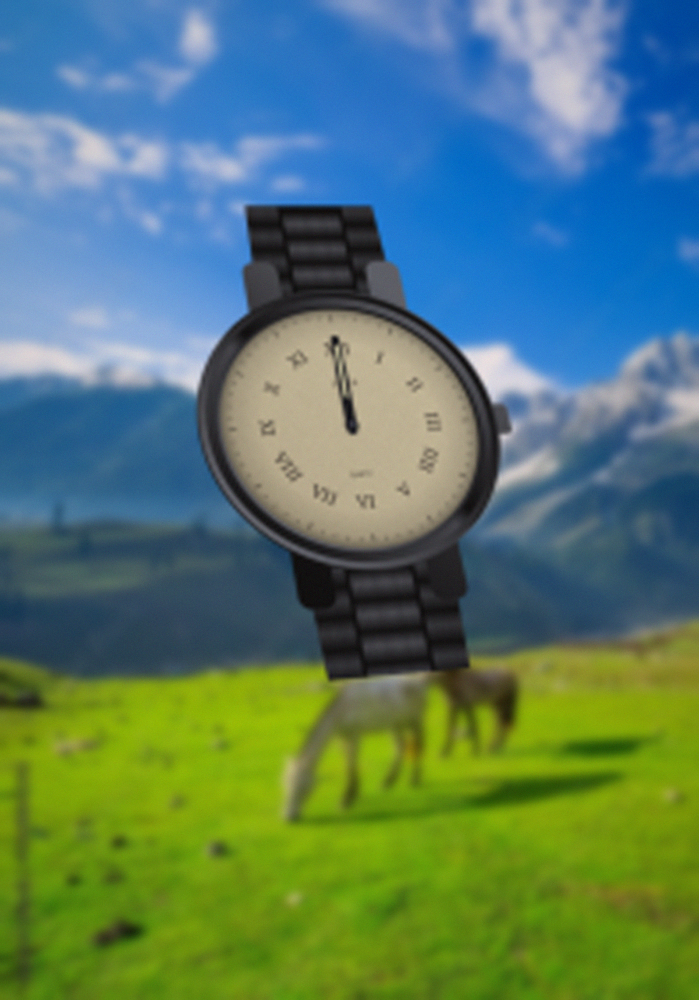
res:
h=12 m=0
